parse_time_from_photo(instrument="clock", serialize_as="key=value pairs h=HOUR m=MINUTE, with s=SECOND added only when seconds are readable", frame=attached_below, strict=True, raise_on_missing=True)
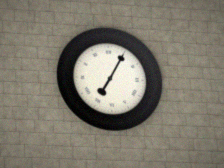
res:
h=7 m=5
